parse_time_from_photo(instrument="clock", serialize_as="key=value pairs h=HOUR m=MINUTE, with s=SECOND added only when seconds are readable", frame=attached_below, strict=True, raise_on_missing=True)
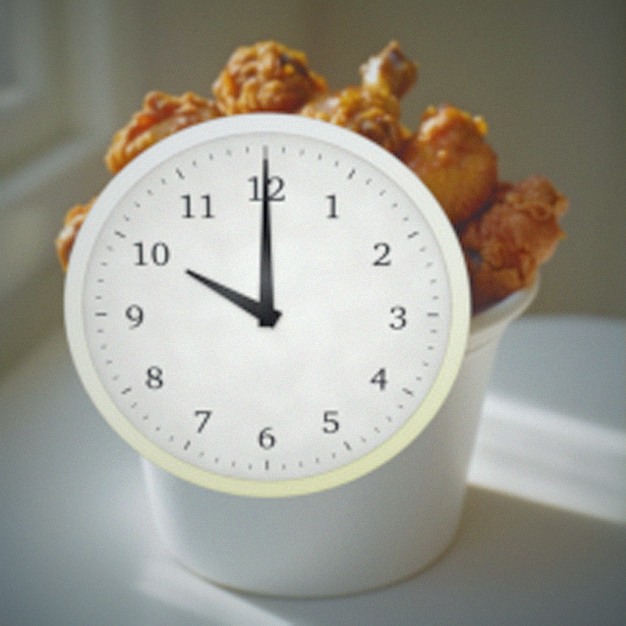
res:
h=10 m=0
